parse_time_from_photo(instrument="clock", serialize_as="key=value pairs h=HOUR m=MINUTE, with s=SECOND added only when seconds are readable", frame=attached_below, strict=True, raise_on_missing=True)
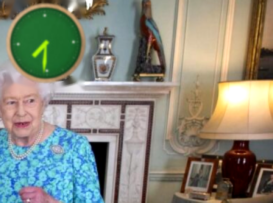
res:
h=7 m=31
